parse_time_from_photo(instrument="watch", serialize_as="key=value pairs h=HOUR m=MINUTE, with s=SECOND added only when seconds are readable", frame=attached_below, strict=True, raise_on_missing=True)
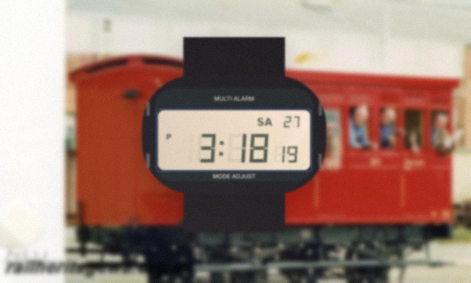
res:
h=3 m=18 s=19
